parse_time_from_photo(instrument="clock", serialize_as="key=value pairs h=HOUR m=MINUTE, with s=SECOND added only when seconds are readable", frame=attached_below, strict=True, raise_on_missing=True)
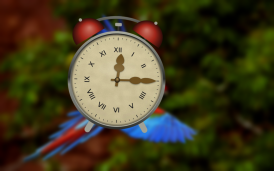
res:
h=12 m=15
